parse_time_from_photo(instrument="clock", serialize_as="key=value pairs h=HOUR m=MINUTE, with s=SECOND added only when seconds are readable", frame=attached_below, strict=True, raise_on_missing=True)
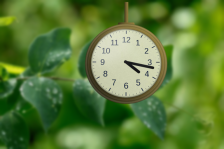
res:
h=4 m=17
